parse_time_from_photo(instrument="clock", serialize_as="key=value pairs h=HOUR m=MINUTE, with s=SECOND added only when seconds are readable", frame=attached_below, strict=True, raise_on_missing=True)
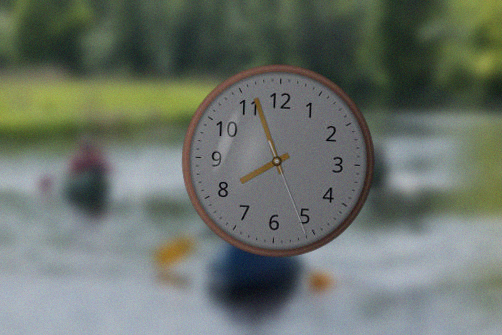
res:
h=7 m=56 s=26
